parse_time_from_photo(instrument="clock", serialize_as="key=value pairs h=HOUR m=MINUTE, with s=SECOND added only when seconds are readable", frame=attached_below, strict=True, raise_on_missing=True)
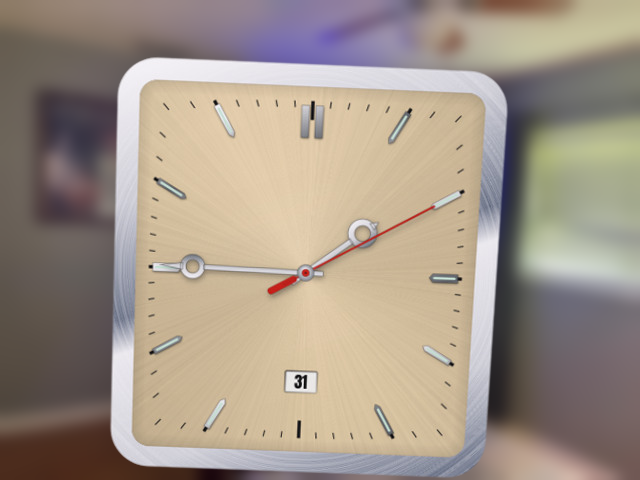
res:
h=1 m=45 s=10
